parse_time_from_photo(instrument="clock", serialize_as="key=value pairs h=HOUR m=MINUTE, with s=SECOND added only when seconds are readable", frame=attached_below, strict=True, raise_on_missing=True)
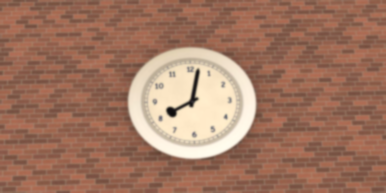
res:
h=8 m=2
